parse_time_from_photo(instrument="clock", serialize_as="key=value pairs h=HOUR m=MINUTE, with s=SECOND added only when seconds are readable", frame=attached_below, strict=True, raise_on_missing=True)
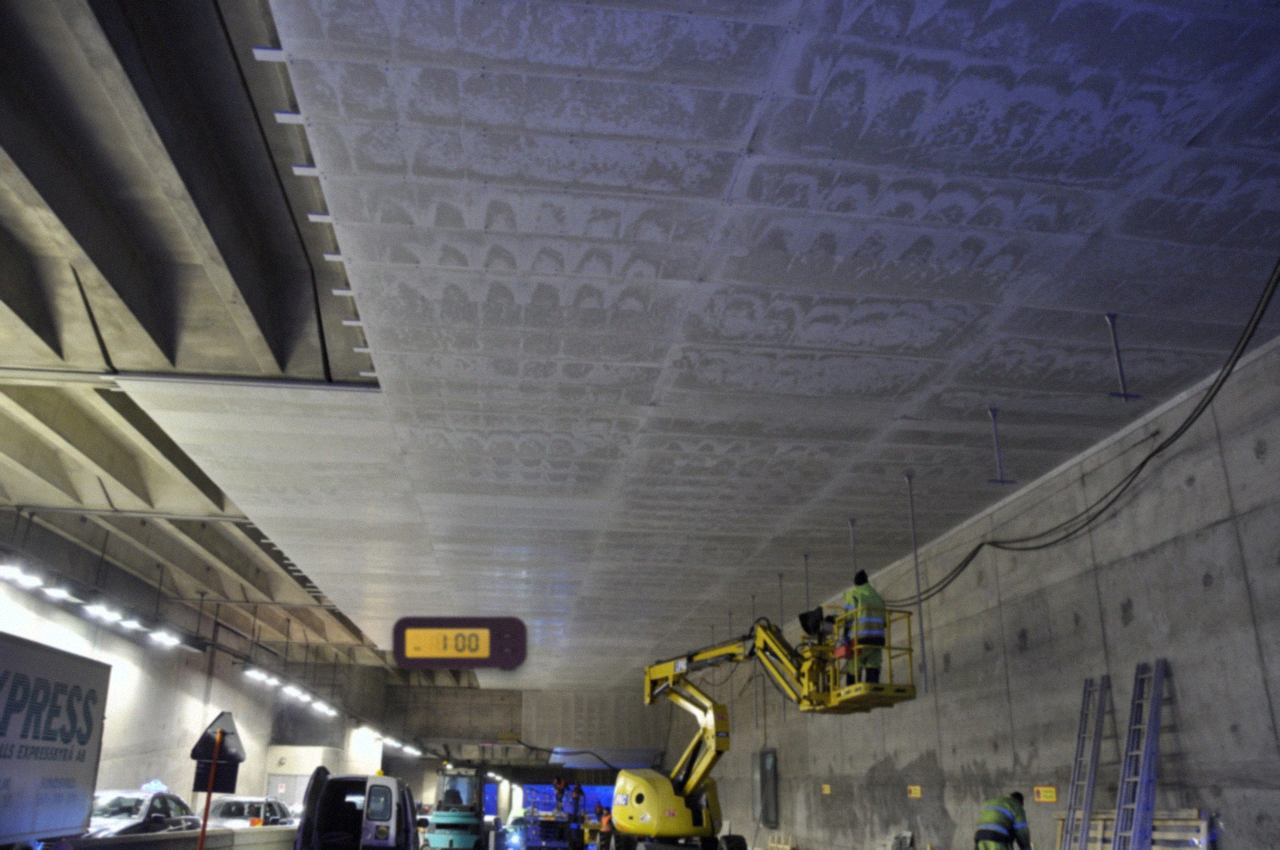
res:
h=1 m=0
